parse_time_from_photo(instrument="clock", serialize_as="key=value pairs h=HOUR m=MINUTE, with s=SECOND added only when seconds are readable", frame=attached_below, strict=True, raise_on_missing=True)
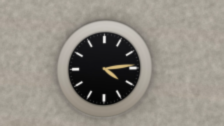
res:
h=4 m=14
